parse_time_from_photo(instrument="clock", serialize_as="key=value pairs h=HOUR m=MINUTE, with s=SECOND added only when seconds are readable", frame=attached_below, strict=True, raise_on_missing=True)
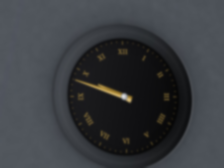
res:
h=9 m=48
